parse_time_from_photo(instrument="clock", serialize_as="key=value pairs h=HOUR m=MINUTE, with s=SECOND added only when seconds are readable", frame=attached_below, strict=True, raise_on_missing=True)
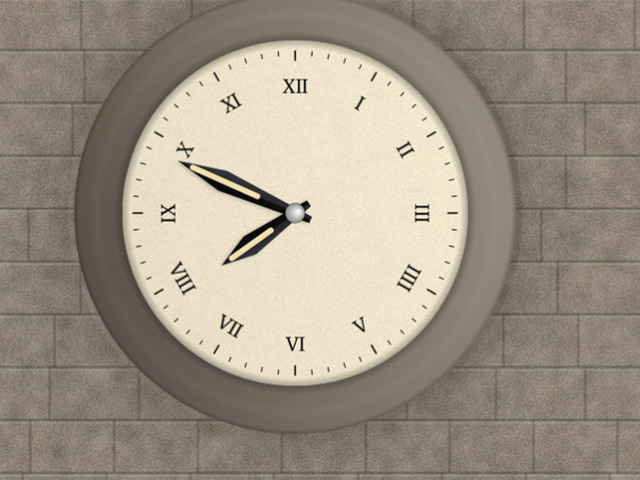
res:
h=7 m=49
